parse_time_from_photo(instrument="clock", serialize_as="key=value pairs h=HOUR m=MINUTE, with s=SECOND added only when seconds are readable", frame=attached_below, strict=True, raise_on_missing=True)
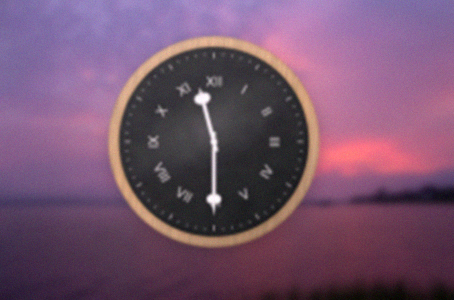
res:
h=11 m=30
